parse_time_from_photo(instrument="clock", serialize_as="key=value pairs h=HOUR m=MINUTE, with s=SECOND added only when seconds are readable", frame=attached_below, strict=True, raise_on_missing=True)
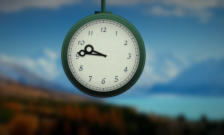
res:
h=9 m=46
